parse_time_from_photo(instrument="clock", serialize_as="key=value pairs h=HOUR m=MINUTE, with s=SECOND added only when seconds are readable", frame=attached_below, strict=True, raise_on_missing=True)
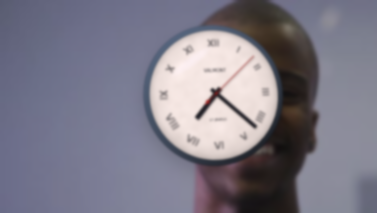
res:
h=7 m=22 s=8
